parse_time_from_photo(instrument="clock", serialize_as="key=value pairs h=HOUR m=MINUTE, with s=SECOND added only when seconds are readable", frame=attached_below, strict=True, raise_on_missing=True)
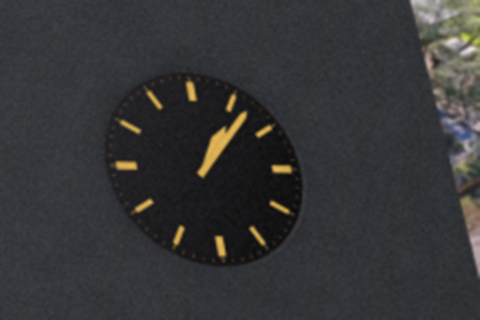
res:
h=1 m=7
